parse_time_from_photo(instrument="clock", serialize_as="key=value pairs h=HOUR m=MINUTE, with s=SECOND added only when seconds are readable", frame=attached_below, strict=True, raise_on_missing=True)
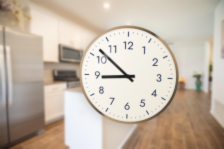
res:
h=8 m=52
